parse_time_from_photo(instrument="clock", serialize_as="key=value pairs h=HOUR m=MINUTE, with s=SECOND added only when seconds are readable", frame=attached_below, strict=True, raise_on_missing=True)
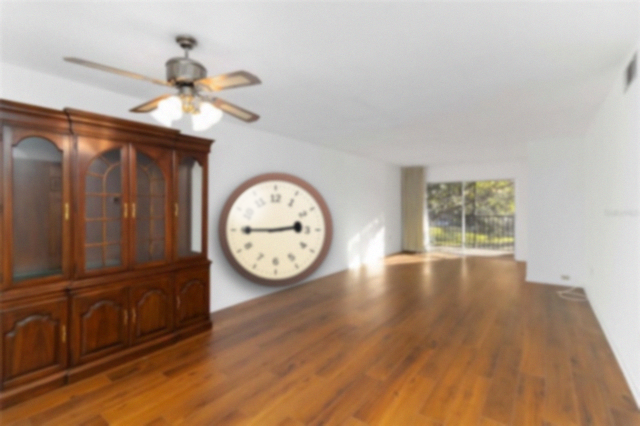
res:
h=2 m=45
